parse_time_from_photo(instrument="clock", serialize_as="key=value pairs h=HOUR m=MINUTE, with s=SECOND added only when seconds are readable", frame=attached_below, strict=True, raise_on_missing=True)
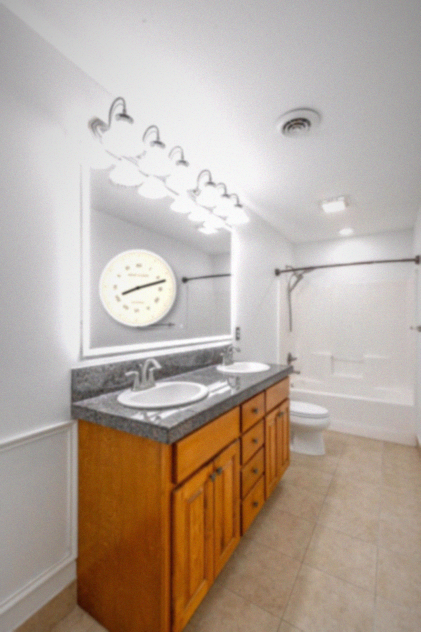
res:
h=8 m=12
